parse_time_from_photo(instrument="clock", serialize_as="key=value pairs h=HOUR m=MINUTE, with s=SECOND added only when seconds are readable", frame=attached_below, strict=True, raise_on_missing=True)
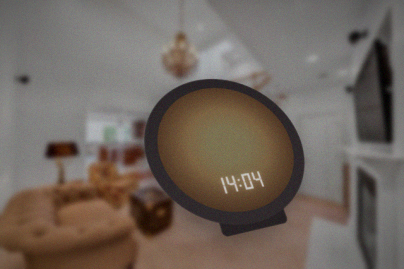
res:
h=14 m=4
